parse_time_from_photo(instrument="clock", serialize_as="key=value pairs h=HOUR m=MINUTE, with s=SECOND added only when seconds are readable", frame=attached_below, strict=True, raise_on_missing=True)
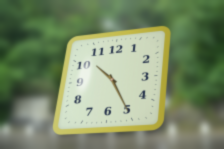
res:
h=10 m=25
